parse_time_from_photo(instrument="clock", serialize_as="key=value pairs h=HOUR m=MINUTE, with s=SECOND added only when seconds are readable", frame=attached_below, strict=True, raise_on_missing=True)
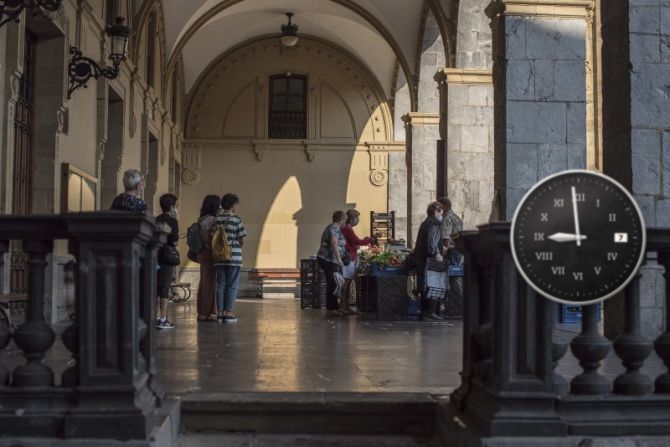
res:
h=8 m=59
